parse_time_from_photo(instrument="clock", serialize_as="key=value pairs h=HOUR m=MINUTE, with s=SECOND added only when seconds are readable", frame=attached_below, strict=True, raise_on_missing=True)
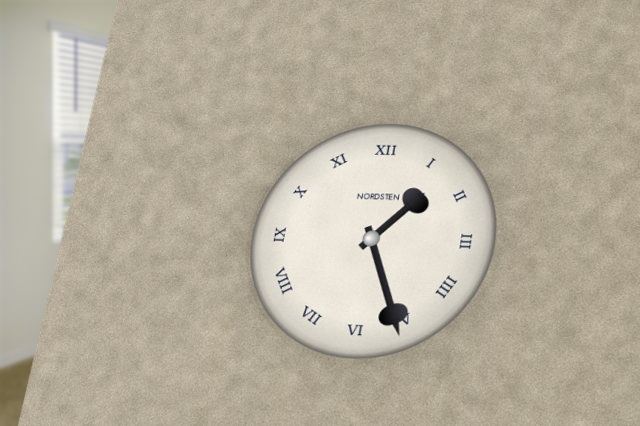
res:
h=1 m=26
